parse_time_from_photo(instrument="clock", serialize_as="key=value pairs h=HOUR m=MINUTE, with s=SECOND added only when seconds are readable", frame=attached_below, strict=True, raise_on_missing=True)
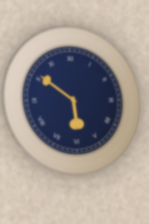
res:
h=5 m=51
